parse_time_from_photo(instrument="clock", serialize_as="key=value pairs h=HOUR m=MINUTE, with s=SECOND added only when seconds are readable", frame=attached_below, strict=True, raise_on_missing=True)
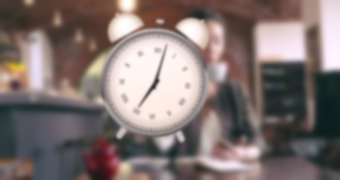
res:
h=7 m=2
